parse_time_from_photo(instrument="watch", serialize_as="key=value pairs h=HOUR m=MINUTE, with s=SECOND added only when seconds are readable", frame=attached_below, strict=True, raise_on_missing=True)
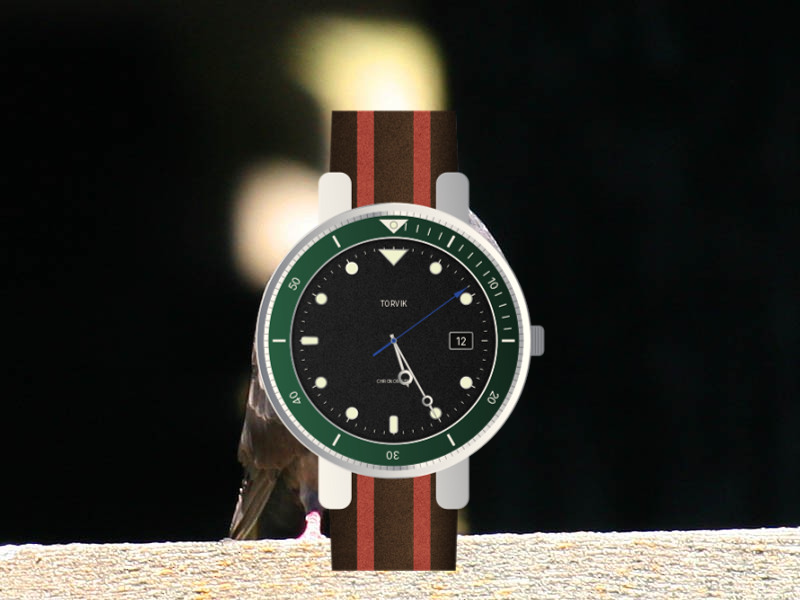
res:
h=5 m=25 s=9
